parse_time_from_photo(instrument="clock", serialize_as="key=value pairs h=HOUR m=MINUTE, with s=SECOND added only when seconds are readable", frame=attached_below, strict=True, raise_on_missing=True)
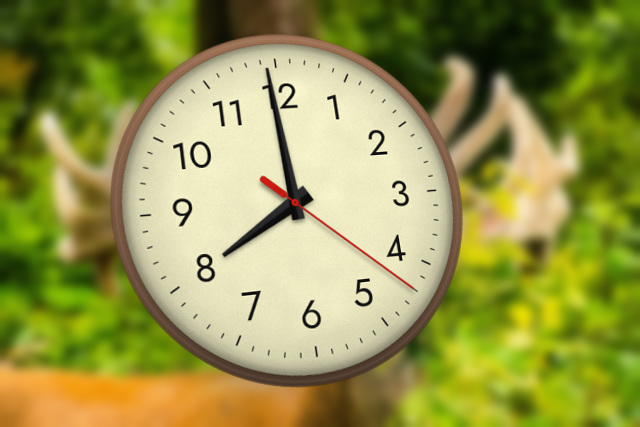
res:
h=7 m=59 s=22
